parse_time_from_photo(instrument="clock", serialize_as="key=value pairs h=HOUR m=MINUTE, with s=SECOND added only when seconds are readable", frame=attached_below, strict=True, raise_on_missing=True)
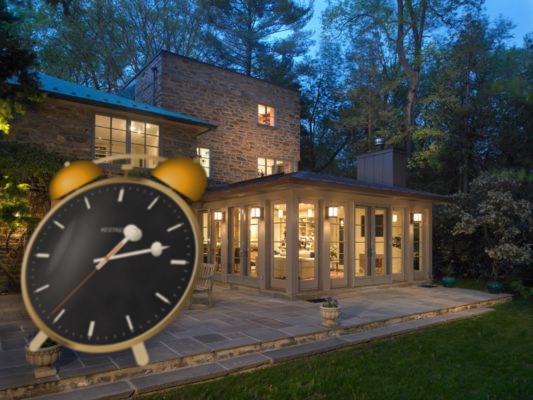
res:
h=1 m=12 s=36
